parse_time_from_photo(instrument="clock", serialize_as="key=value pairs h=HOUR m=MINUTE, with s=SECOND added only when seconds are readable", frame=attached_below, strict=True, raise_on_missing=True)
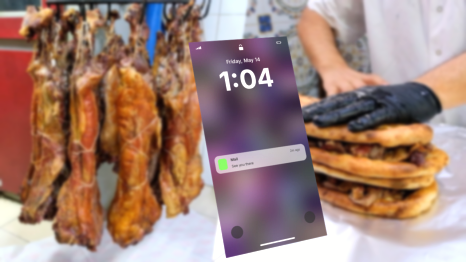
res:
h=1 m=4
